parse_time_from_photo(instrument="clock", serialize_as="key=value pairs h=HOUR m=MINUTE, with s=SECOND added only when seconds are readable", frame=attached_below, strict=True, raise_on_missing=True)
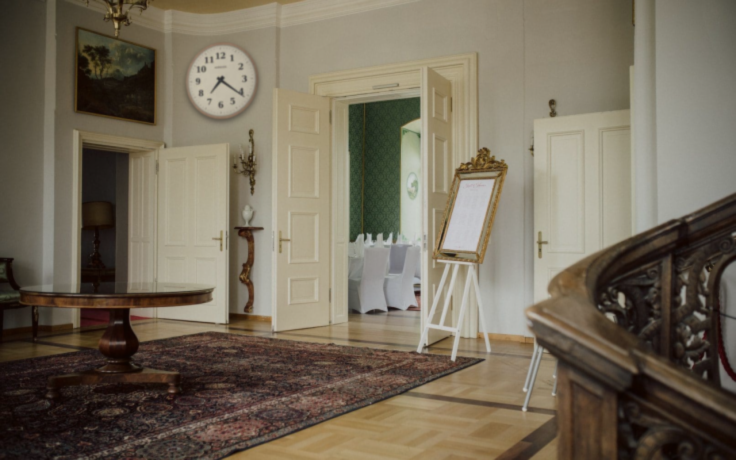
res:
h=7 m=21
